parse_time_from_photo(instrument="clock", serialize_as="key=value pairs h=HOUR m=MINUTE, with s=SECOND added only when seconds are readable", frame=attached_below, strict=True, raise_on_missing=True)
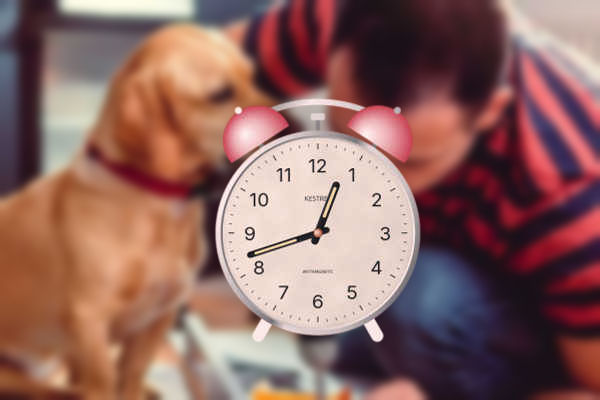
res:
h=12 m=42
